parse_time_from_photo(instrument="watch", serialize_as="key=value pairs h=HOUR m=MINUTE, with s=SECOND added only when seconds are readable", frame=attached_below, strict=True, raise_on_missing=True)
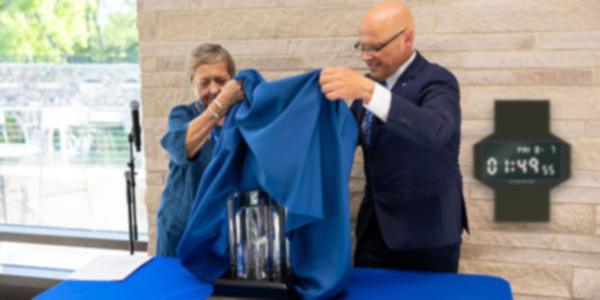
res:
h=1 m=49
